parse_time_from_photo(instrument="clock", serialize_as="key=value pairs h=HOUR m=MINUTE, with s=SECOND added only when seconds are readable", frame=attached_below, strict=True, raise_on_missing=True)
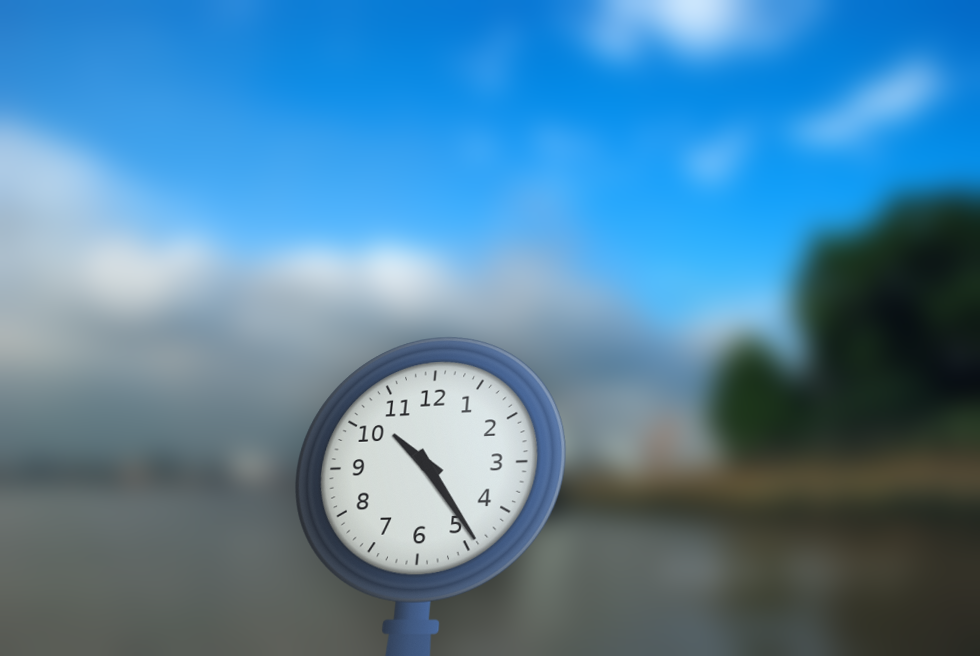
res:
h=10 m=24
